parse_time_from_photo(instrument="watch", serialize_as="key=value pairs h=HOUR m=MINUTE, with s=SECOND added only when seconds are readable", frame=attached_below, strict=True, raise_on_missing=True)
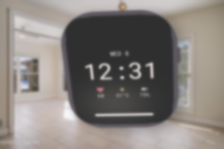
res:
h=12 m=31
